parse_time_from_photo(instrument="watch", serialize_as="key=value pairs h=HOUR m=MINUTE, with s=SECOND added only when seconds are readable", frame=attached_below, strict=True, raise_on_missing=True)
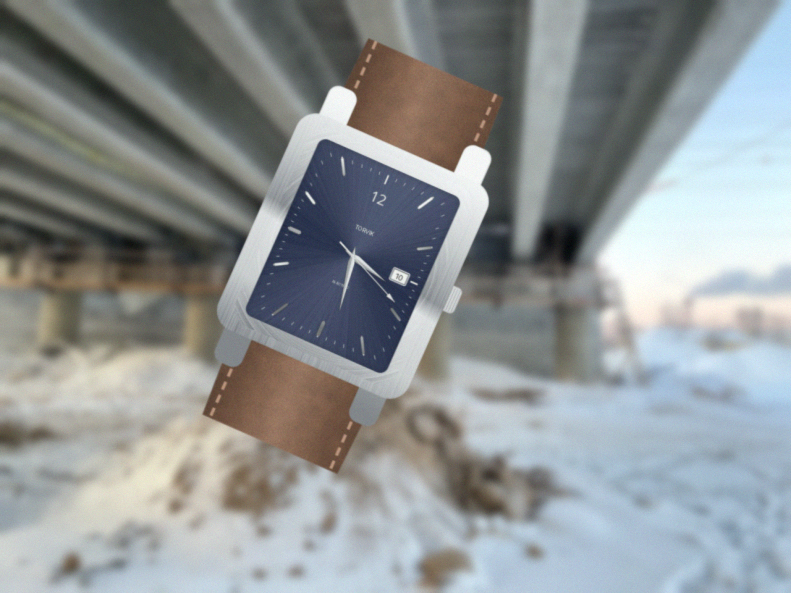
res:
h=3 m=28 s=19
